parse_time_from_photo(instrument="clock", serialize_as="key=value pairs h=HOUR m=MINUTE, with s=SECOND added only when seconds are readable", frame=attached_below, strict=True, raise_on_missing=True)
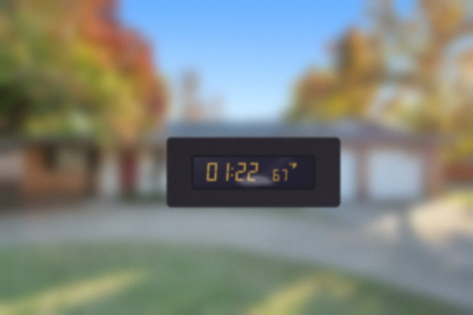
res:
h=1 m=22
